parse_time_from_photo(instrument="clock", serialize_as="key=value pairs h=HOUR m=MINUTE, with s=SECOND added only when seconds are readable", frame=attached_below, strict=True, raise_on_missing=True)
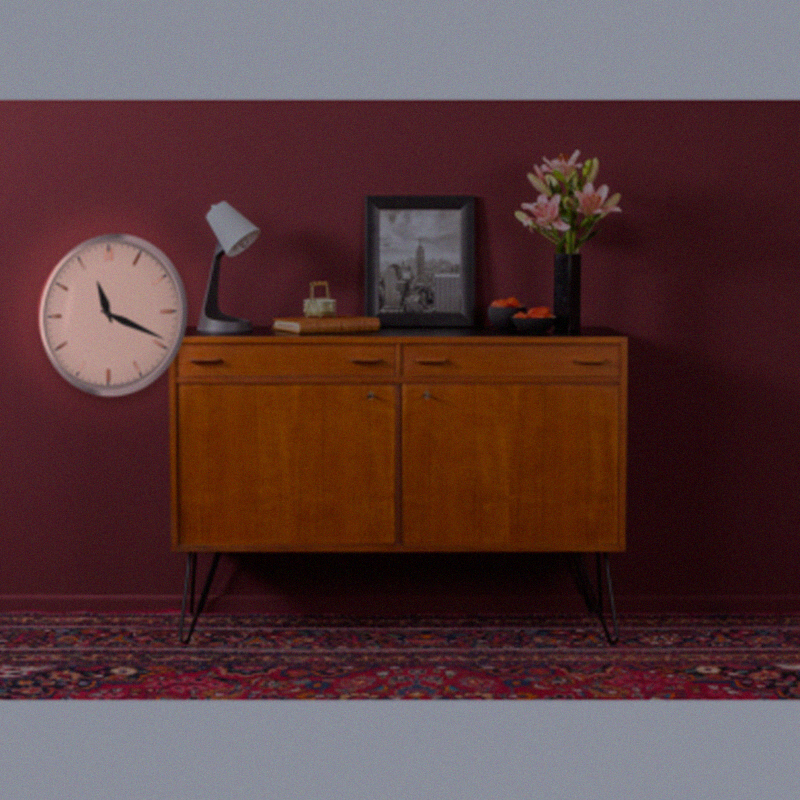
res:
h=11 m=19
